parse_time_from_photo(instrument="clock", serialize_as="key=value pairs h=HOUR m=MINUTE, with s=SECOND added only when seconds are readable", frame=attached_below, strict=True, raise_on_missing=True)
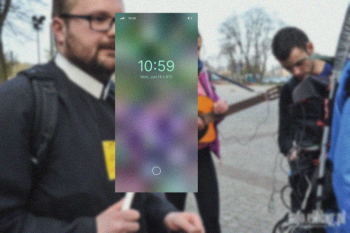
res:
h=10 m=59
